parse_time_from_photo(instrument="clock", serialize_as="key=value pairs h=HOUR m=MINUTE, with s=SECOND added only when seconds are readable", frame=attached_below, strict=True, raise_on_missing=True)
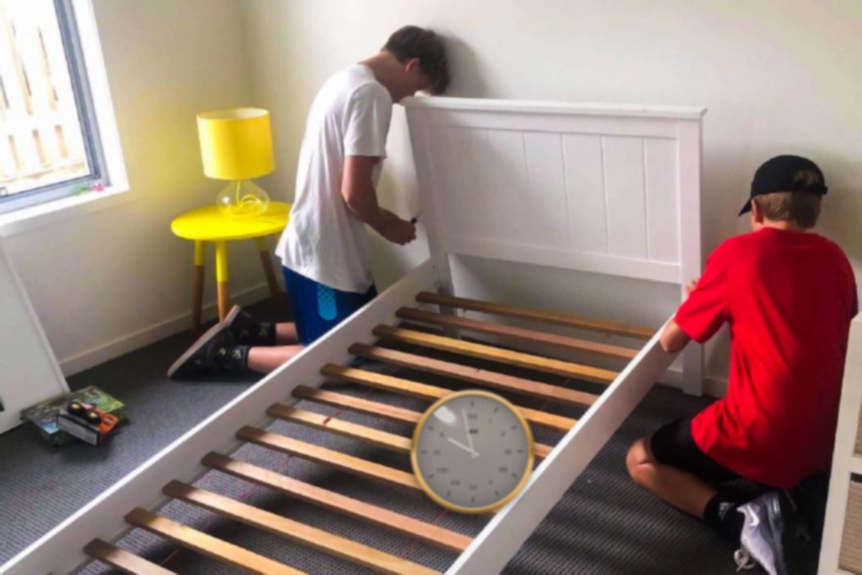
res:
h=9 m=58
